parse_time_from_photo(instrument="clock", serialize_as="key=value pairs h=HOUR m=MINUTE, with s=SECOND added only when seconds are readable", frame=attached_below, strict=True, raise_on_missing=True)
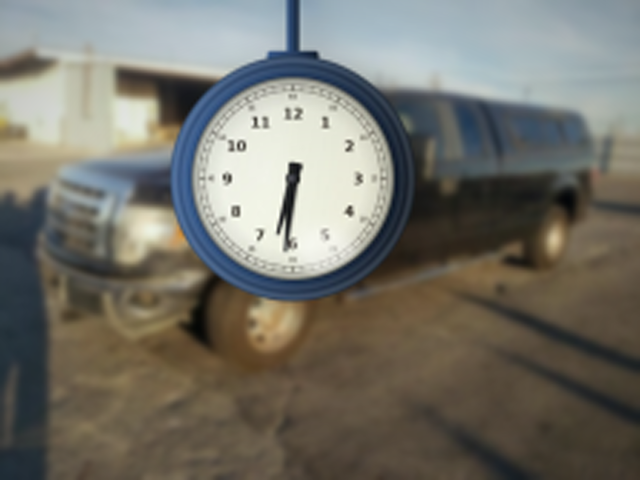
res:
h=6 m=31
